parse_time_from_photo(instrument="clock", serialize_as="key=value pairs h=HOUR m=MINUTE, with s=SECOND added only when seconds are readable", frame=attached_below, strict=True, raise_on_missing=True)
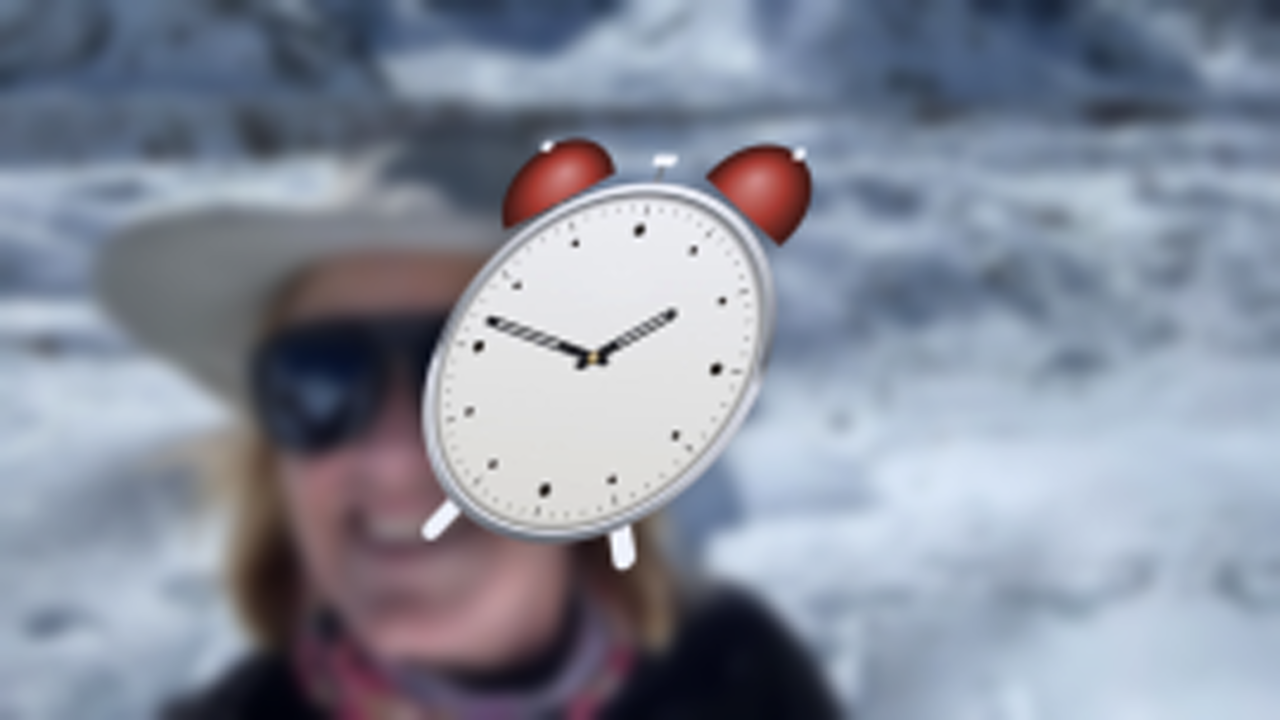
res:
h=1 m=47
